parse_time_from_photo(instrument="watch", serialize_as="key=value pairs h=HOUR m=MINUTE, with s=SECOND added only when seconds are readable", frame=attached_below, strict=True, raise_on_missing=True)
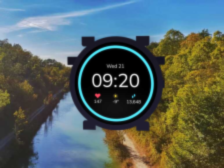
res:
h=9 m=20
